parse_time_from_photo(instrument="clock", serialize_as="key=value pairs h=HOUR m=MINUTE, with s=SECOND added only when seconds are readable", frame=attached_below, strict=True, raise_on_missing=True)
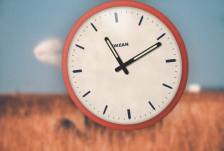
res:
h=11 m=11
